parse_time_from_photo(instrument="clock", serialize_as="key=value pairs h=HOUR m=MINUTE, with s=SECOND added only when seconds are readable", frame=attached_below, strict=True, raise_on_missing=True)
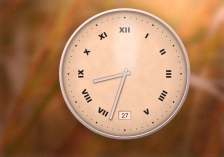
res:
h=8 m=33
